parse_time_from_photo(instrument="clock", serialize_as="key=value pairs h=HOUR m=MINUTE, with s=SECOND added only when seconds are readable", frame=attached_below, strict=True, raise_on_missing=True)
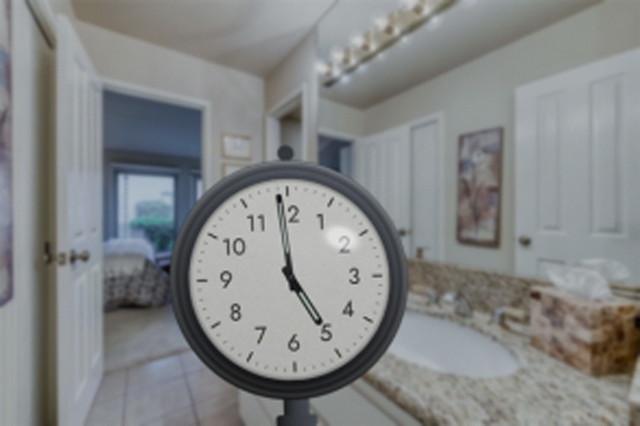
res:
h=4 m=59
